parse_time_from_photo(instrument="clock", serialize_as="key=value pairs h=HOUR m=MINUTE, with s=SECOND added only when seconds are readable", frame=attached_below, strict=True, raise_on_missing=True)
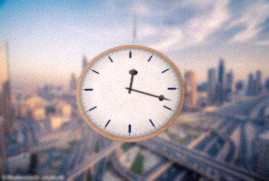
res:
h=12 m=18
